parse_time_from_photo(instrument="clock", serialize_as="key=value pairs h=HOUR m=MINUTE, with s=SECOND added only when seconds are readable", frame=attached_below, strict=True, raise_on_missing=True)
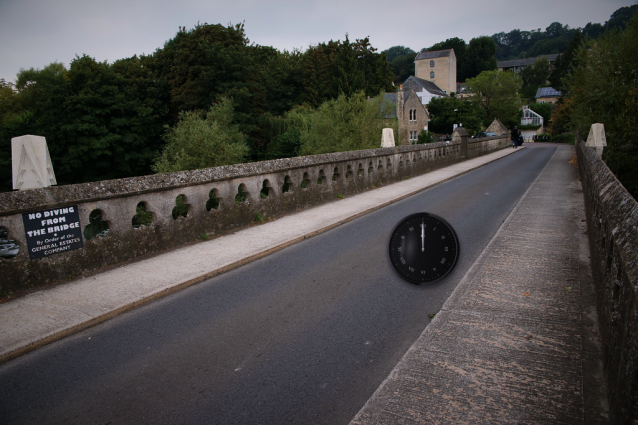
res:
h=12 m=0
